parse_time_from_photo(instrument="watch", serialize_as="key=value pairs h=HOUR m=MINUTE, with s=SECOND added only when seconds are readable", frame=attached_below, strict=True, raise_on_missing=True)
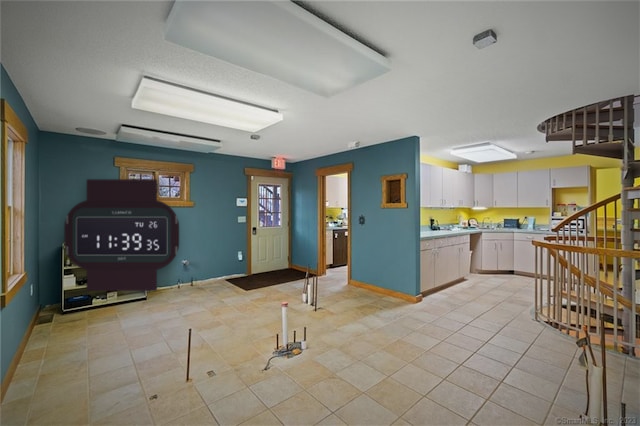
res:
h=11 m=39 s=35
